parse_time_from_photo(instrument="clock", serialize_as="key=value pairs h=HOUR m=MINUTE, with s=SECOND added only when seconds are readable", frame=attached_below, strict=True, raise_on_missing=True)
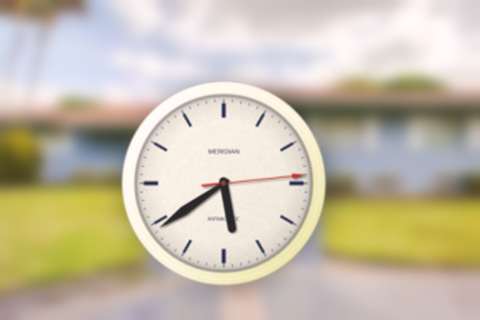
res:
h=5 m=39 s=14
